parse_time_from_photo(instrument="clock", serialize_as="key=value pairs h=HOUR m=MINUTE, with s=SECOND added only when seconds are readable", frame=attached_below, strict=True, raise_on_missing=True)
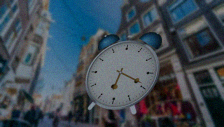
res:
h=6 m=19
